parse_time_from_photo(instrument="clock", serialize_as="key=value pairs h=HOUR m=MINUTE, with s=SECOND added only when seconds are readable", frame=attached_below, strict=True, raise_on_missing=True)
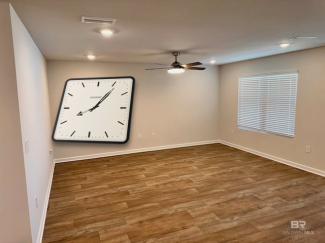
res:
h=8 m=6
